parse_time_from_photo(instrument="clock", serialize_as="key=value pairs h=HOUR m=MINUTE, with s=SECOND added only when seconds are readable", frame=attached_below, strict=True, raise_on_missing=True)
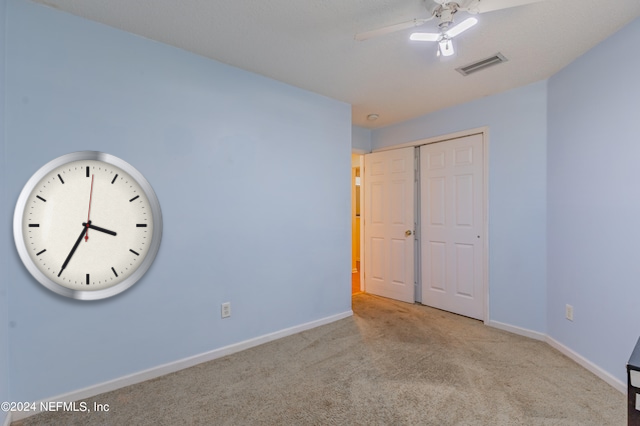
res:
h=3 m=35 s=1
